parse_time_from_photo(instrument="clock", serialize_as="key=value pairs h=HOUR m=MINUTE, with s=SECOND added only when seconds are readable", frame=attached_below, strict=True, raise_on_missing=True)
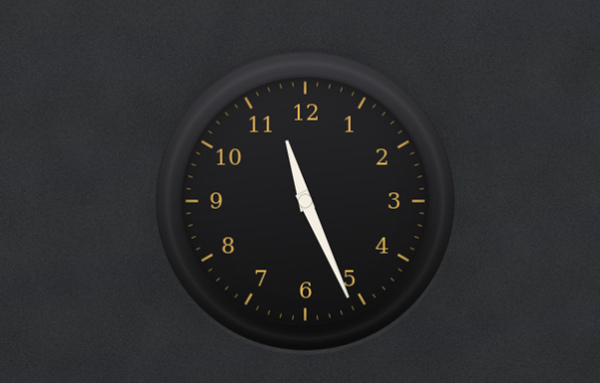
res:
h=11 m=26
